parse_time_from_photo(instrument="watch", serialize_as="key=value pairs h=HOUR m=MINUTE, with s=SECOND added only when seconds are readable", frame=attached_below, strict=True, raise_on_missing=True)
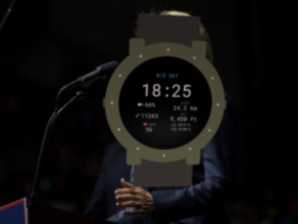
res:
h=18 m=25
